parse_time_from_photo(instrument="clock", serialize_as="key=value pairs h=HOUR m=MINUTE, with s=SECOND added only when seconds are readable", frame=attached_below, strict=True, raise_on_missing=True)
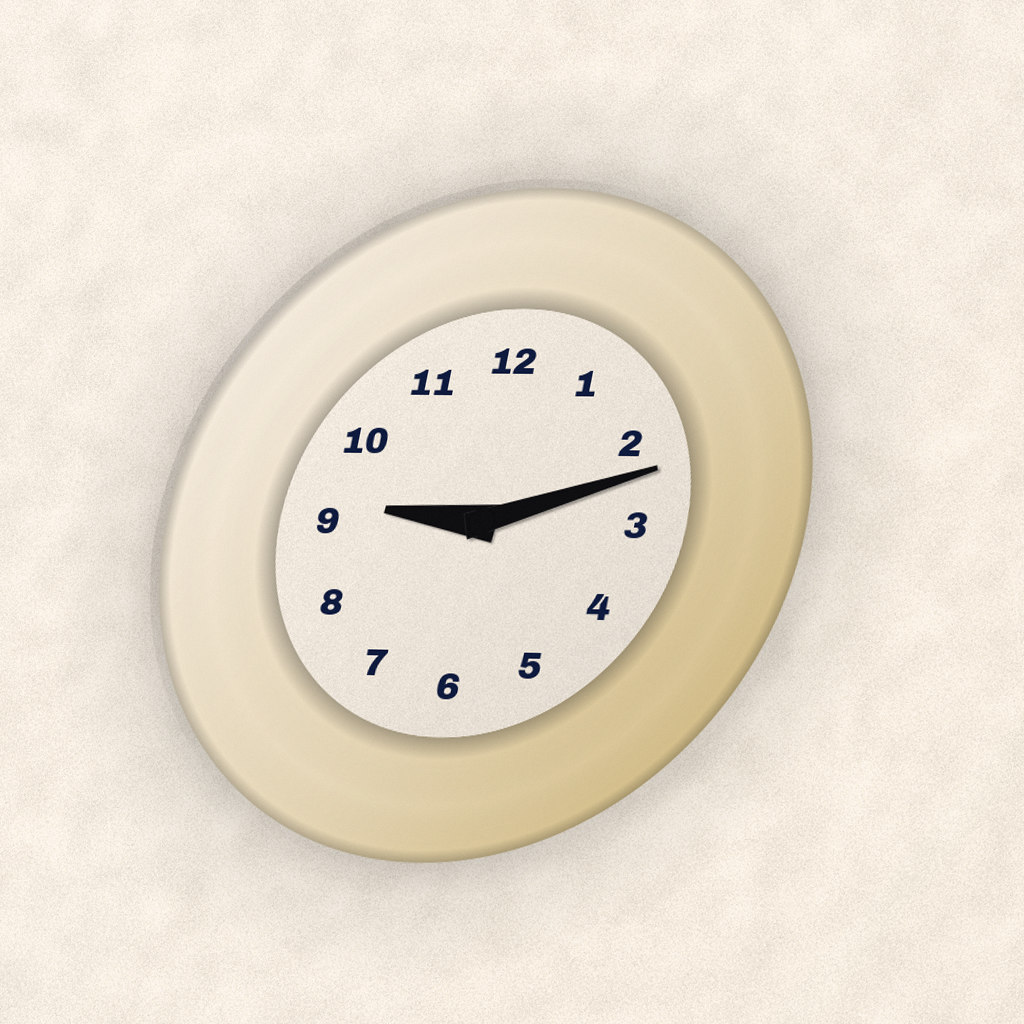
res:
h=9 m=12
